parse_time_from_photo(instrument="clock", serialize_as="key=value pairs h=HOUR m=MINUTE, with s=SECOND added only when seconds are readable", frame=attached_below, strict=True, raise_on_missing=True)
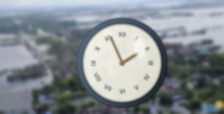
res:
h=1 m=56
